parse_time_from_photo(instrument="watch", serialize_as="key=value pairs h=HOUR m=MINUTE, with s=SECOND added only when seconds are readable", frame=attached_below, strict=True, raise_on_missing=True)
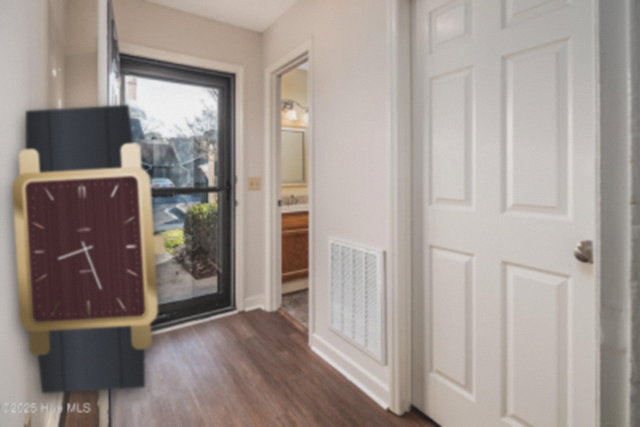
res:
h=8 m=27
